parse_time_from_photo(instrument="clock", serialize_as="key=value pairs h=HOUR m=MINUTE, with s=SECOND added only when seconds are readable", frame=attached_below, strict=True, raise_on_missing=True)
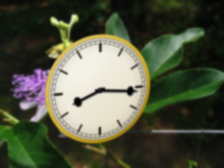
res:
h=8 m=16
